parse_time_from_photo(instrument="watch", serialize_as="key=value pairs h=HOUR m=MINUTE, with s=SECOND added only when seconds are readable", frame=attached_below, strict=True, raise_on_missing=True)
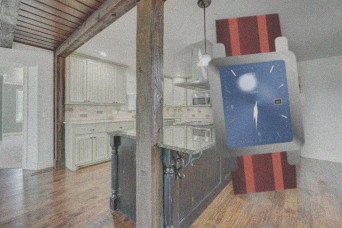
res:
h=6 m=31
